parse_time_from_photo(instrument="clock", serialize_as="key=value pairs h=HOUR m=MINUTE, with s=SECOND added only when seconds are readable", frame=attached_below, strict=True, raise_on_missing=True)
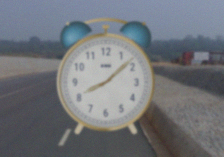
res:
h=8 m=8
